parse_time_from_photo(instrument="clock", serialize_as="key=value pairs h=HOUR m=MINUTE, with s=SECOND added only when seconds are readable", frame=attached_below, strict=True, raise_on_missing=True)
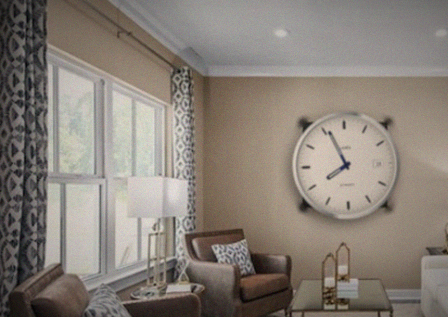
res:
h=7 m=56
